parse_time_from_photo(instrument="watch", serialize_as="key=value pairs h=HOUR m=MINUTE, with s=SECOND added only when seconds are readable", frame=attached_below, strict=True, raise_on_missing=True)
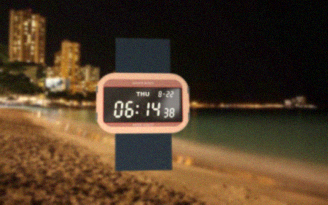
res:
h=6 m=14 s=38
